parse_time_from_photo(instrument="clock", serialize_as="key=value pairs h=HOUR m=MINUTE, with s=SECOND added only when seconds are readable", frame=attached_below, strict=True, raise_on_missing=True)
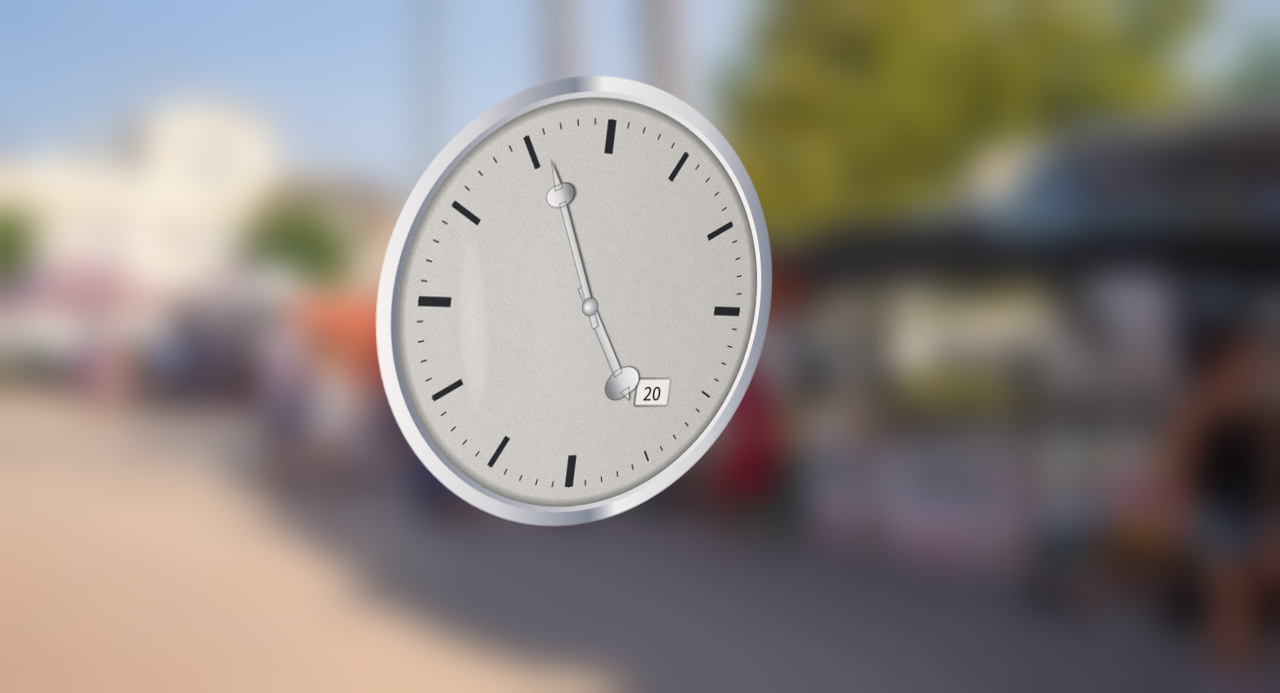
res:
h=4 m=56
